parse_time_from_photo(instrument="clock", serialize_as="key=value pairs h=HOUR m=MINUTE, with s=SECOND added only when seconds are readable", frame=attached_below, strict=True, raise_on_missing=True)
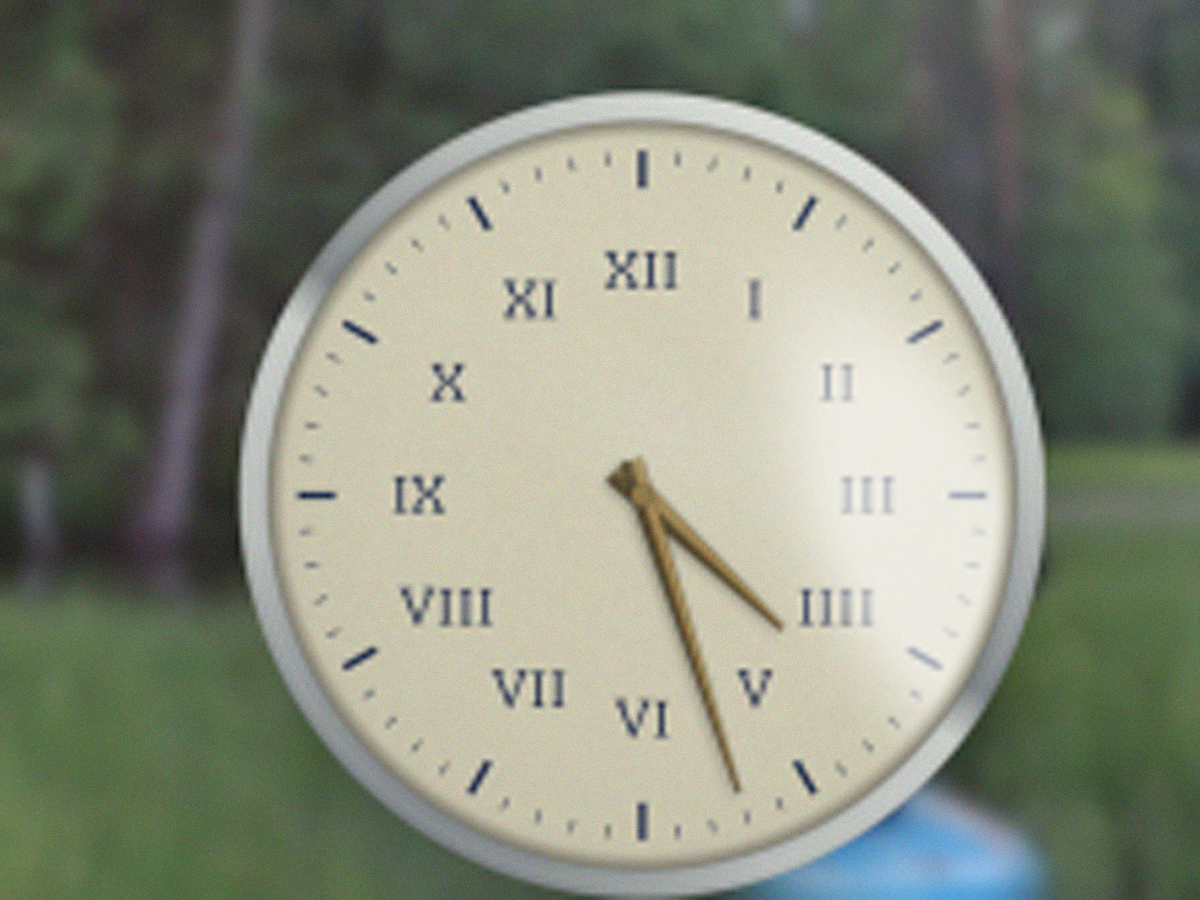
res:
h=4 m=27
